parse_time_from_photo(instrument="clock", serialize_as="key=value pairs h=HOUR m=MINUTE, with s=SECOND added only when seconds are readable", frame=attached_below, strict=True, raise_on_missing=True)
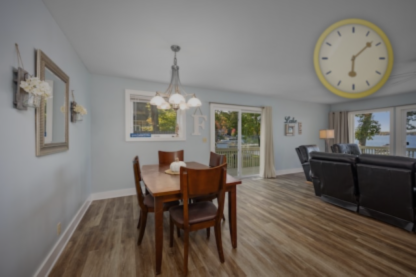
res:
h=6 m=8
